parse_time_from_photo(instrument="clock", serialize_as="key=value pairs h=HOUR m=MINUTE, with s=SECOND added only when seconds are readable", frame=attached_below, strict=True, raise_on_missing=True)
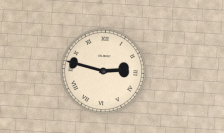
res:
h=2 m=47
